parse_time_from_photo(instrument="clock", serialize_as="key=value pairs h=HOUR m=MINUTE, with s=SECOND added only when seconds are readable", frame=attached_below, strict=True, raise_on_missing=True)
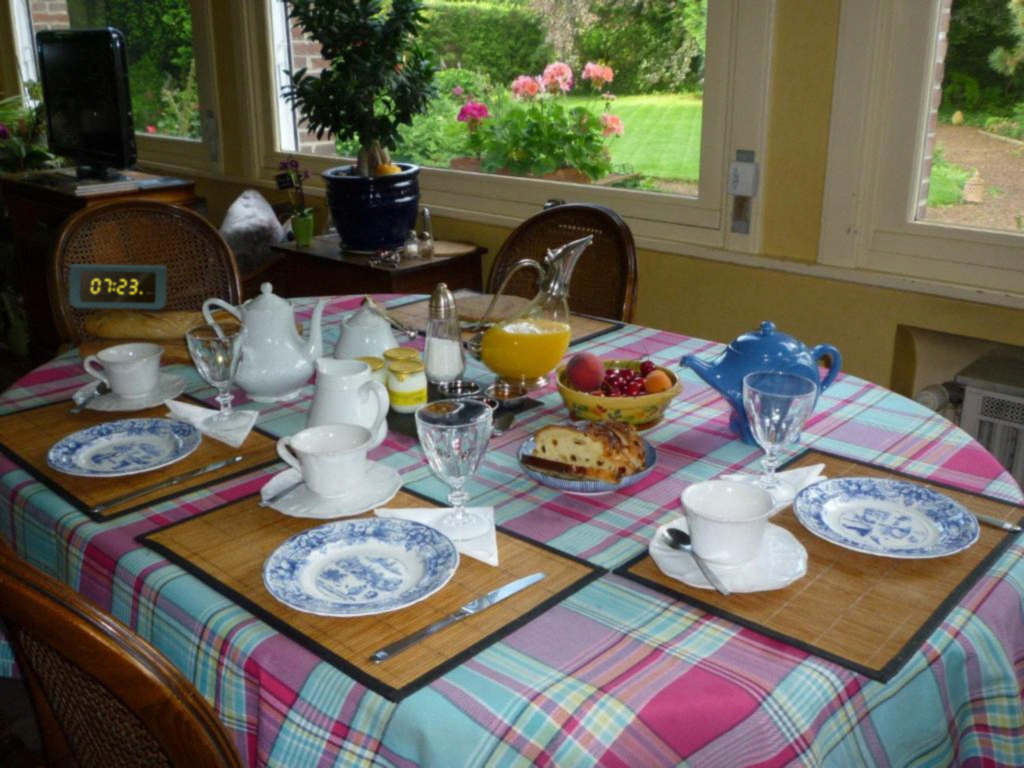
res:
h=7 m=23
